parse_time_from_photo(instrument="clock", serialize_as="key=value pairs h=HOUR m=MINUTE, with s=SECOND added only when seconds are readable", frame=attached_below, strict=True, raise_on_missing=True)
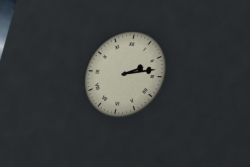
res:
h=2 m=13
